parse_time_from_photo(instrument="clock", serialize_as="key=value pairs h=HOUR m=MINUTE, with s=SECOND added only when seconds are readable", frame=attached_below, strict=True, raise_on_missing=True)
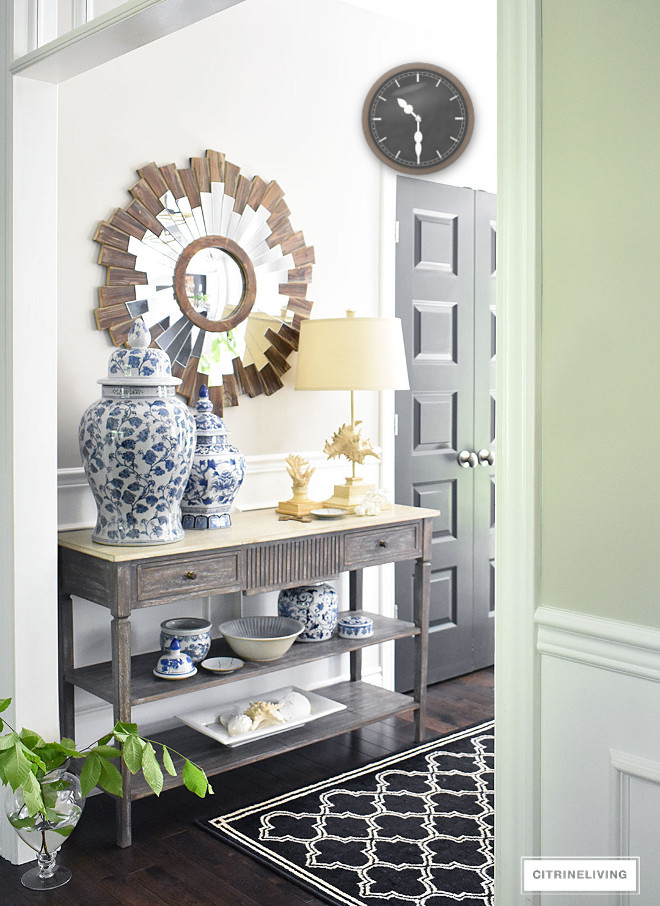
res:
h=10 m=30
